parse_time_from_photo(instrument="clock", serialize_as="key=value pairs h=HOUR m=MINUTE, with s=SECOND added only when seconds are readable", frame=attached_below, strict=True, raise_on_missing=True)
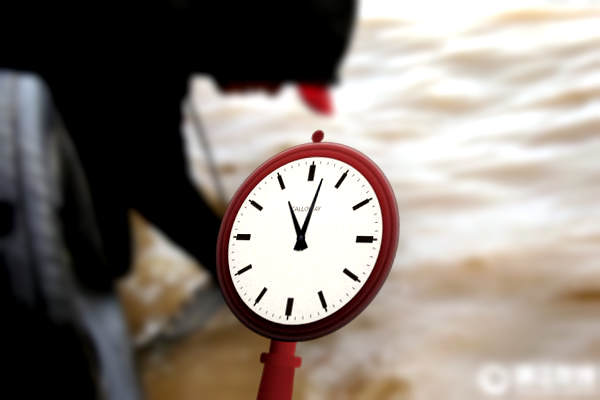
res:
h=11 m=2
